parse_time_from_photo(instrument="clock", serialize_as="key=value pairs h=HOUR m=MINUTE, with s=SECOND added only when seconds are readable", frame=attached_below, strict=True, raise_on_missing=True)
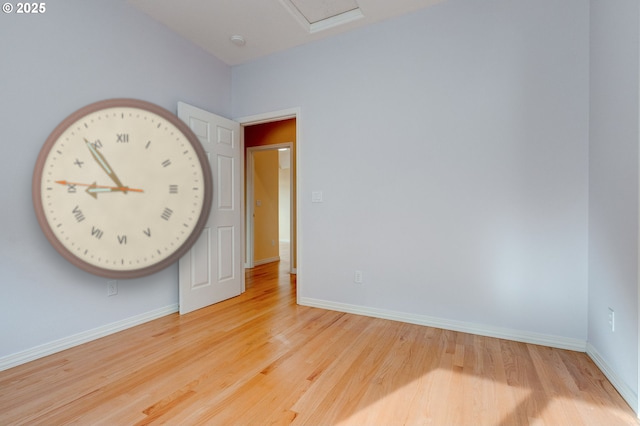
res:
h=8 m=53 s=46
